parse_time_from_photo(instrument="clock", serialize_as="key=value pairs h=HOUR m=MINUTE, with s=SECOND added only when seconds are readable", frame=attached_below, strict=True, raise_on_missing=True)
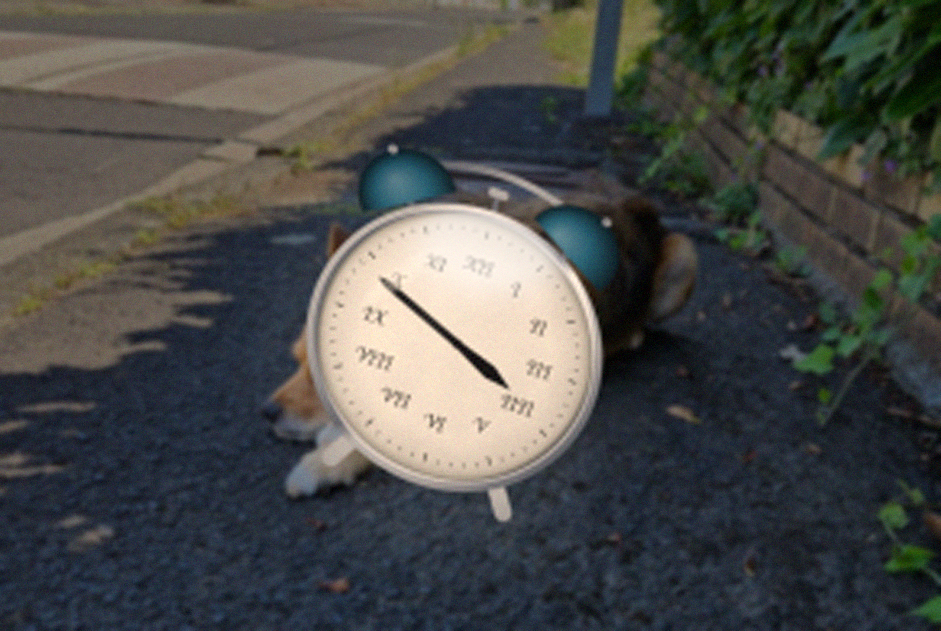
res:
h=3 m=49
